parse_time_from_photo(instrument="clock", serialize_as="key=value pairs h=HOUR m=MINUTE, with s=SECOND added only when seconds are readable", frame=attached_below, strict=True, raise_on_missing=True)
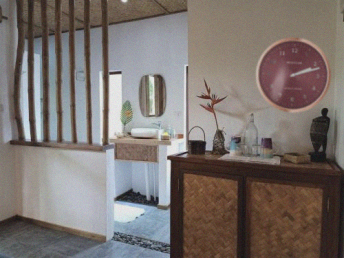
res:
h=2 m=12
